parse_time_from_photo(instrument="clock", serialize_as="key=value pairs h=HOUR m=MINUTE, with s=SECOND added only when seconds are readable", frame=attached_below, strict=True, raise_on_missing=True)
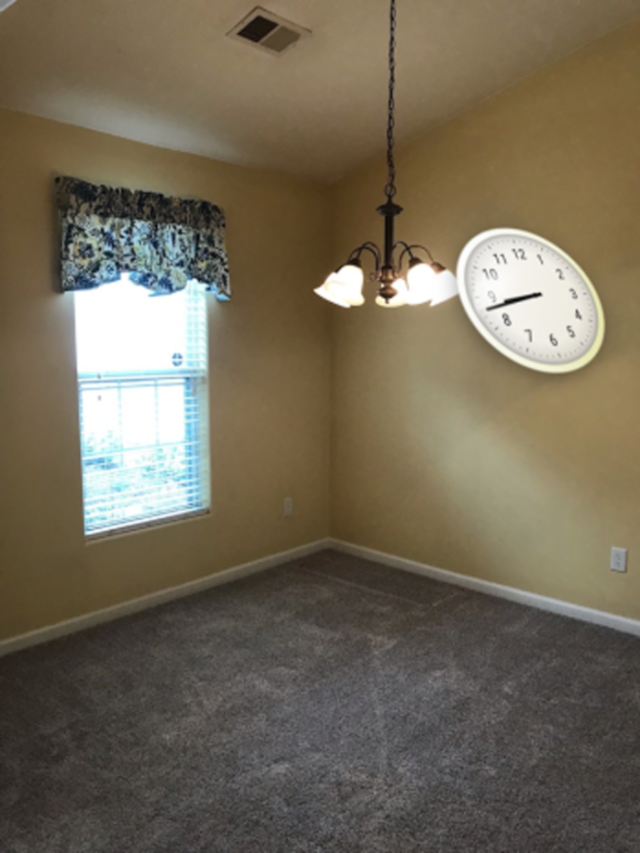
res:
h=8 m=43
